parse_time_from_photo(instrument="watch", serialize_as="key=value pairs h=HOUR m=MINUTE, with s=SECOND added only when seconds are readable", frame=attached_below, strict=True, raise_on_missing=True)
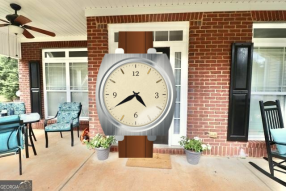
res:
h=4 m=40
